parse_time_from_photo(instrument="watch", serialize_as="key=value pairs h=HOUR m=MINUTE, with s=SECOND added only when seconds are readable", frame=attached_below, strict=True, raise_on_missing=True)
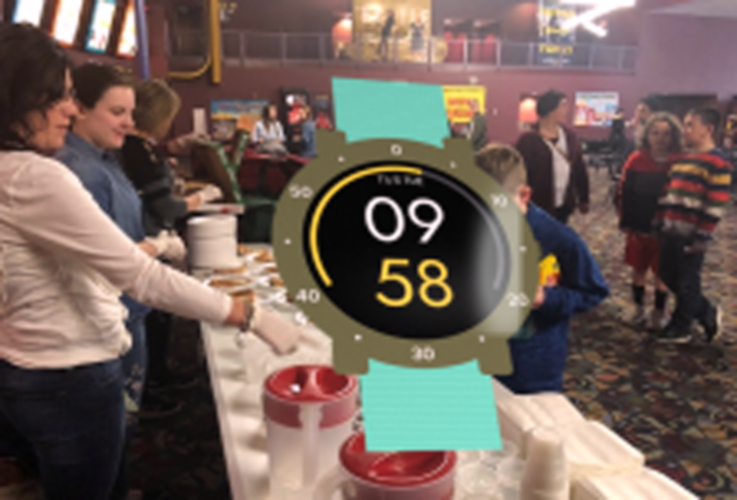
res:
h=9 m=58
